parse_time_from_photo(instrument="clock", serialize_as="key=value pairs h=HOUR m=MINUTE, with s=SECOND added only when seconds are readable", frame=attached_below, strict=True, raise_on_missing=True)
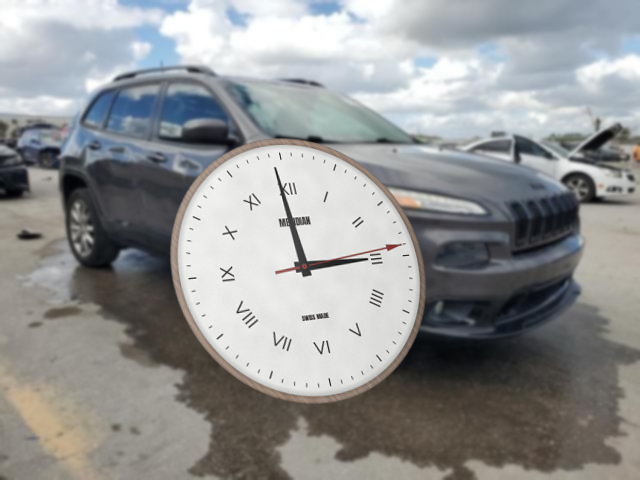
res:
h=2 m=59 s=14
